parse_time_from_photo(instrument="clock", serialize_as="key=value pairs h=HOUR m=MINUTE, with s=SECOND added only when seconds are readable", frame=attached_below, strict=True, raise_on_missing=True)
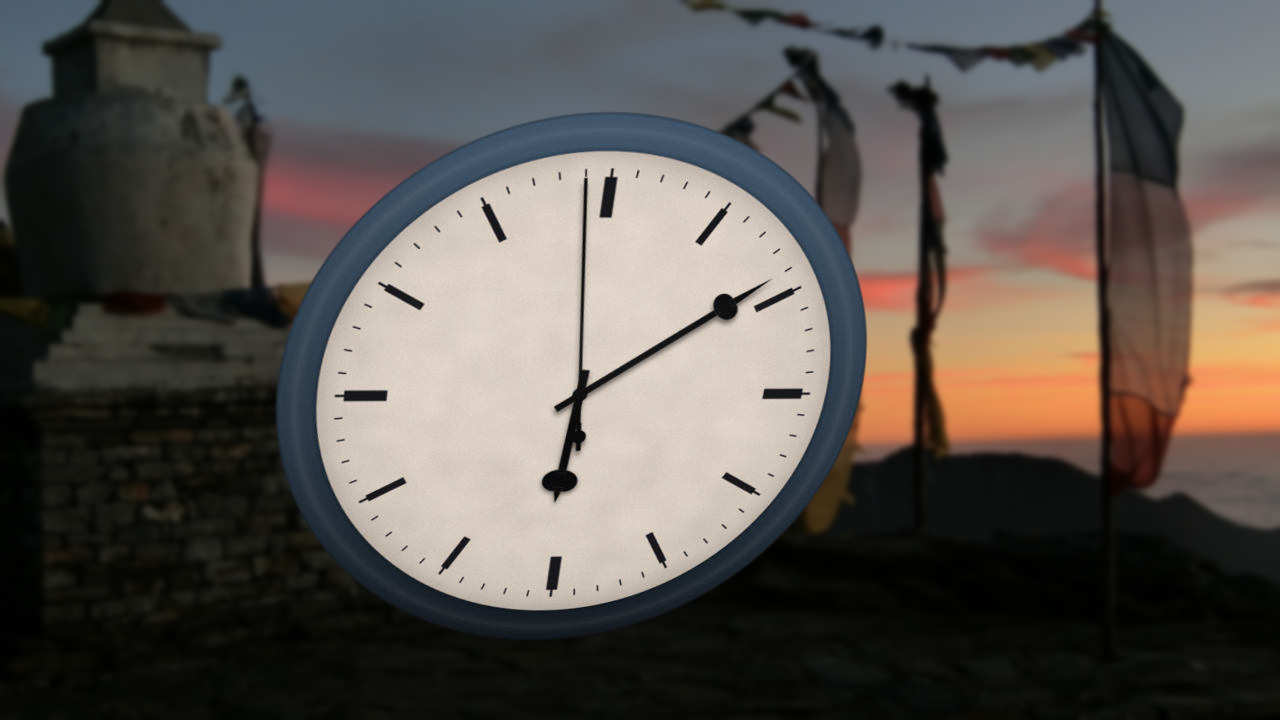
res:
h=6 m=8 s=59
